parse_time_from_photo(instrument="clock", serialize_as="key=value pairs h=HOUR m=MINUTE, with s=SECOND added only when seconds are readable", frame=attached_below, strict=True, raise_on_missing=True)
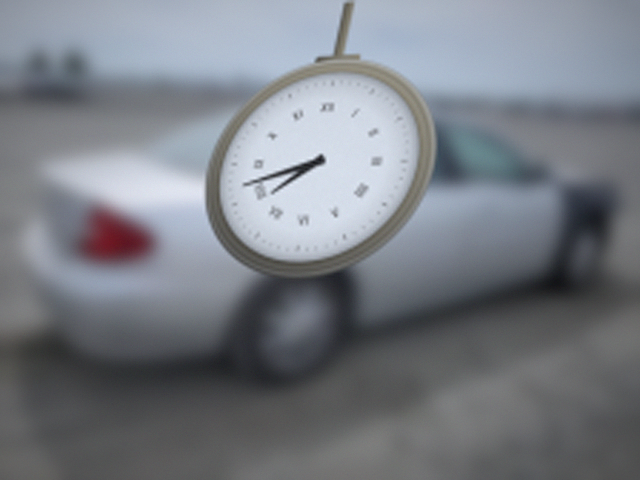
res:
h=7 m=42
